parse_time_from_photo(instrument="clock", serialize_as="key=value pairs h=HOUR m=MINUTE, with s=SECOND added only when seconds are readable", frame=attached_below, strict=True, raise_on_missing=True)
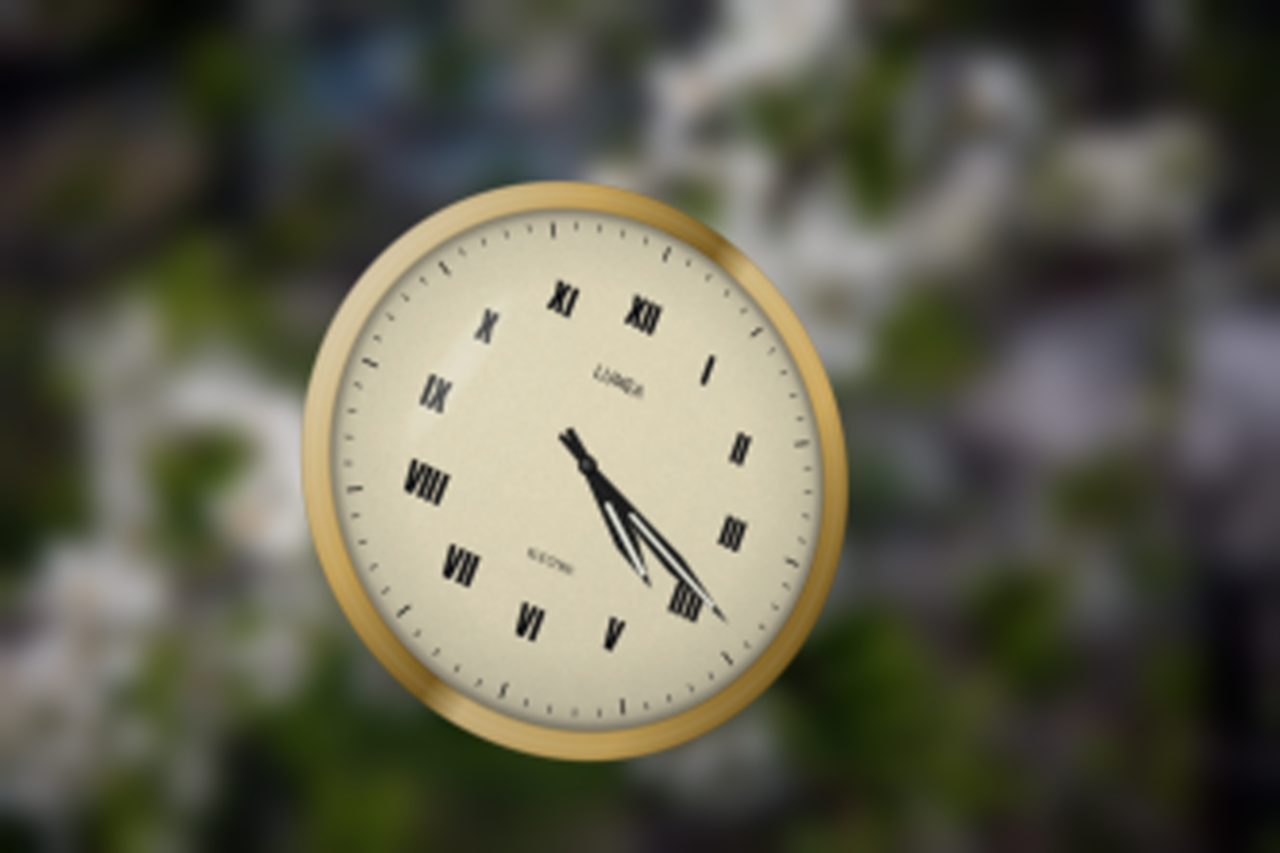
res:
h=4 m=19
